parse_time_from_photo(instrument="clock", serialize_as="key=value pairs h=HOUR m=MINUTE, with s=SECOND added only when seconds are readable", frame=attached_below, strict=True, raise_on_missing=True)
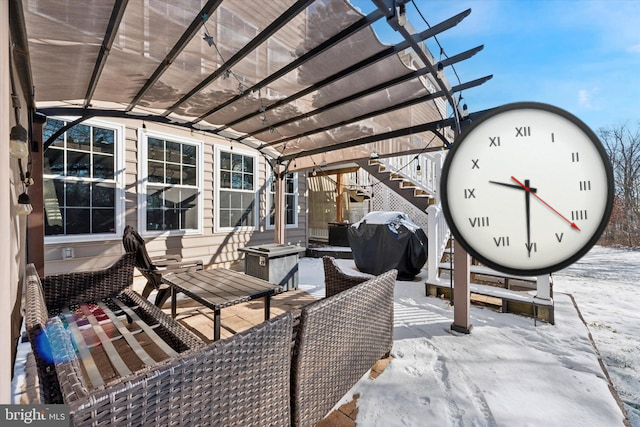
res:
h=9 m=30 s=22
